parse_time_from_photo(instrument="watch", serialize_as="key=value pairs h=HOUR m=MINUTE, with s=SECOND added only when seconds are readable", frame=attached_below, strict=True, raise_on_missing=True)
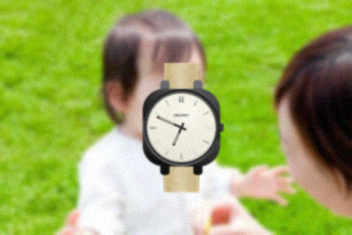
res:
h=6 m=49
